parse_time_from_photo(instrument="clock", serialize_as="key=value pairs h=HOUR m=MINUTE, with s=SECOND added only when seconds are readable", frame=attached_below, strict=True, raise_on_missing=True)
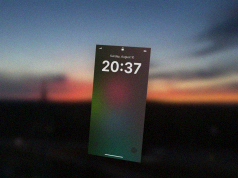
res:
h=20 m=37
